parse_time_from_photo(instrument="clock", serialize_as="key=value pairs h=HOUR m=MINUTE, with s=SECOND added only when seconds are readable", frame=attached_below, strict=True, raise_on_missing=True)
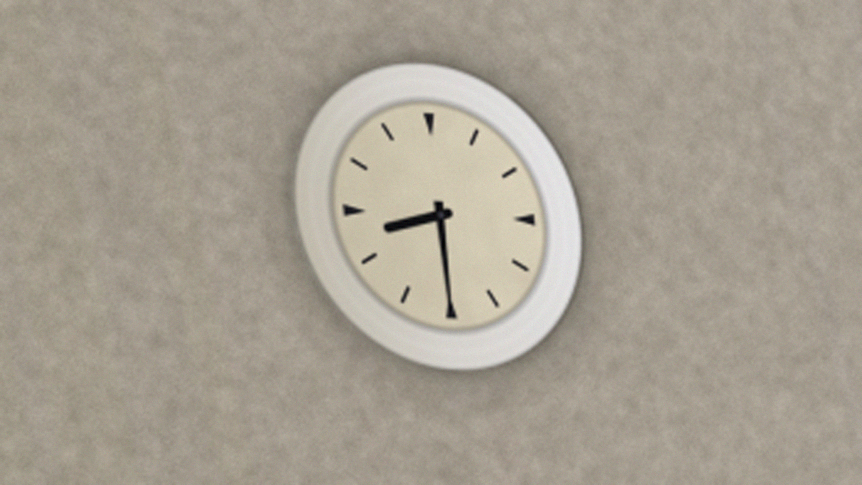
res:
h=8 m=30
